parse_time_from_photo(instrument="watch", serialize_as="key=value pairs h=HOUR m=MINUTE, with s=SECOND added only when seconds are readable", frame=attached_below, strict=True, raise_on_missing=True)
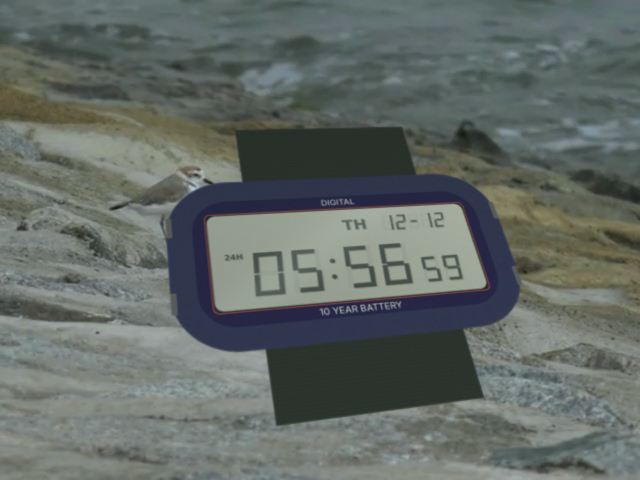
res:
h=5 m=56 s=59
